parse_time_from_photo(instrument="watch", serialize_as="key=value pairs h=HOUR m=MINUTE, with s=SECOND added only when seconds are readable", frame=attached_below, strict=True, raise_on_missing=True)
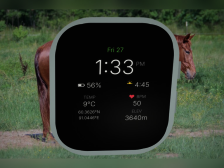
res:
h=1 m=33
